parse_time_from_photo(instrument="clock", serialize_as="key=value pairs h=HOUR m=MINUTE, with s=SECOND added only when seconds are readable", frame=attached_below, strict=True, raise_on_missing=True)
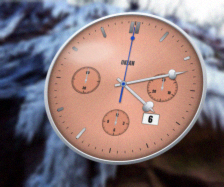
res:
h=4 m=12
